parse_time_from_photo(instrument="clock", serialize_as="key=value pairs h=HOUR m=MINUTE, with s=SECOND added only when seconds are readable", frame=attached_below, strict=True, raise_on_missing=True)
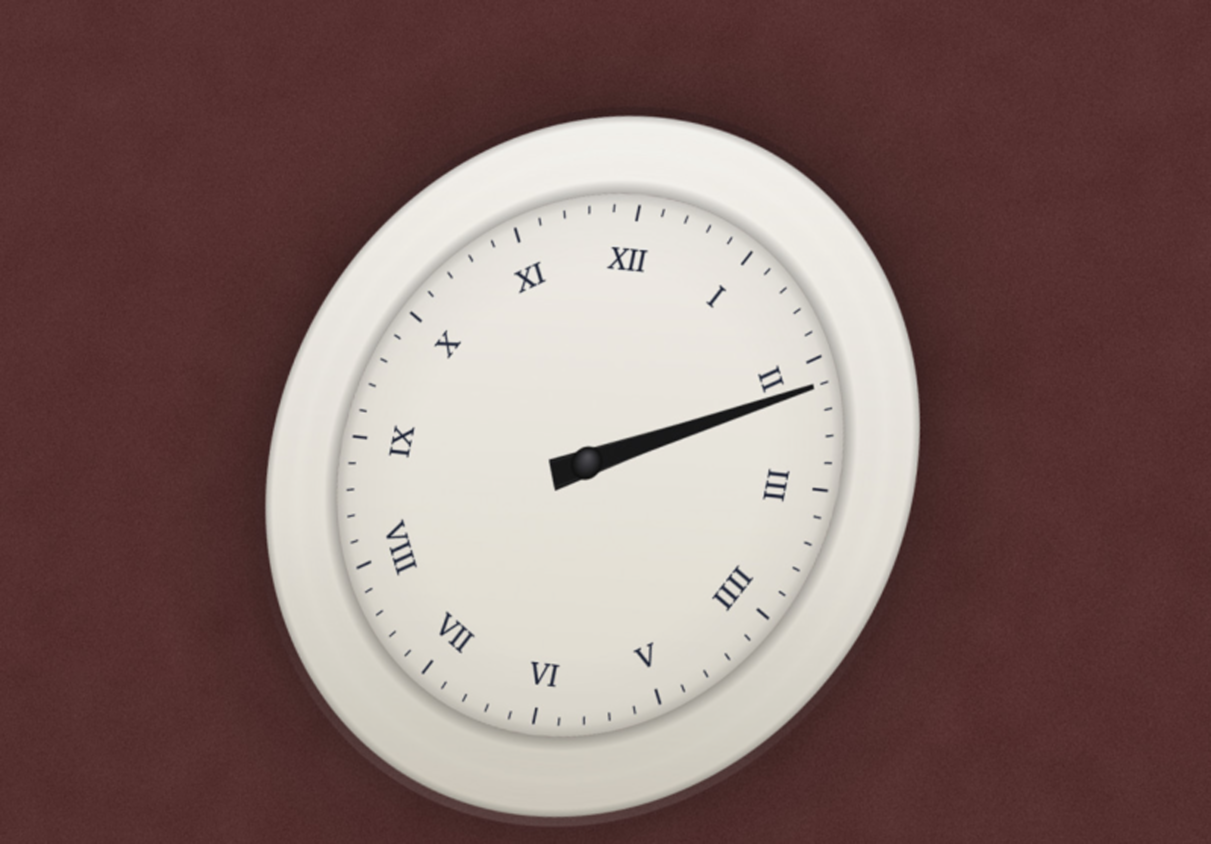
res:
h=2 m=11
